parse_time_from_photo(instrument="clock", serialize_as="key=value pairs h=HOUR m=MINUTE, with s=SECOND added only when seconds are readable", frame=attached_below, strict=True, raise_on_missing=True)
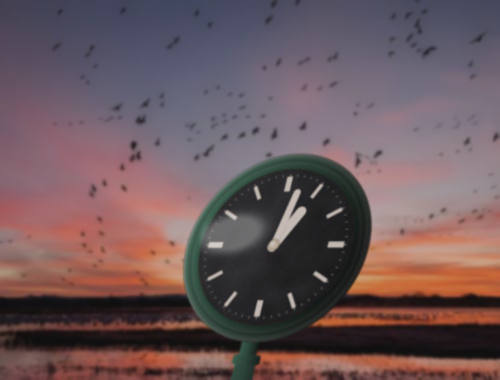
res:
h=1 m=2
